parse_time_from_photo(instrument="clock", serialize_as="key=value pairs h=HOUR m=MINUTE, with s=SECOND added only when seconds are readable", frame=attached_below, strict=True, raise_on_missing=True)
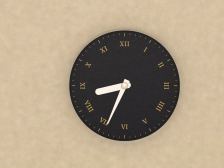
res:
h=8 m=34
